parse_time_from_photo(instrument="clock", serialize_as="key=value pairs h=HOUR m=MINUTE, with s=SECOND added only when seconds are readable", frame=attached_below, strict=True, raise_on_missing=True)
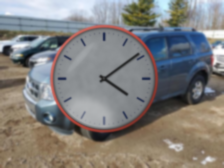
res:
h=4 m=9
